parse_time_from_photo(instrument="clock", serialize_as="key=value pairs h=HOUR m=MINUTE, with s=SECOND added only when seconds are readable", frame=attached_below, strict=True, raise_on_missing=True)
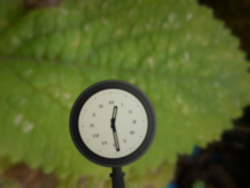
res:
h=12 m=29
